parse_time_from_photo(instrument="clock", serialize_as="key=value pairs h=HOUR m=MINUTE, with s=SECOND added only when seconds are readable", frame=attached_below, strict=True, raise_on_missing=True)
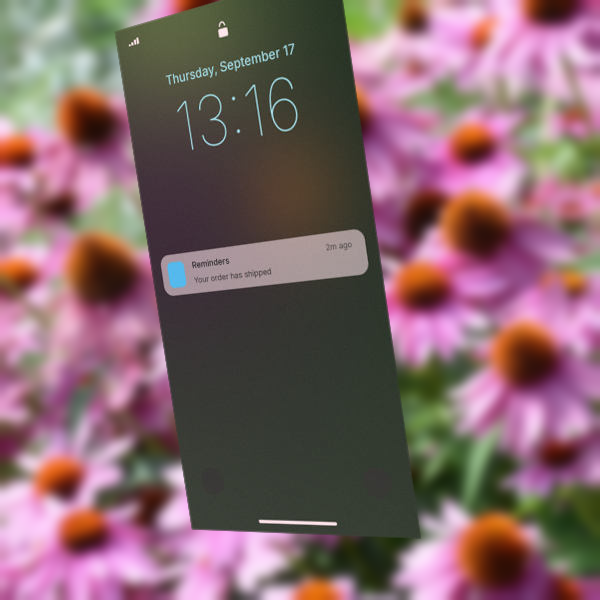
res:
h=13 m=16
